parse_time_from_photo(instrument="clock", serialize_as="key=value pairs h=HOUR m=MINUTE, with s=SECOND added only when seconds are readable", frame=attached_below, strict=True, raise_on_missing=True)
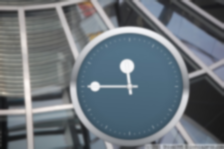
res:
h=11 m=45
